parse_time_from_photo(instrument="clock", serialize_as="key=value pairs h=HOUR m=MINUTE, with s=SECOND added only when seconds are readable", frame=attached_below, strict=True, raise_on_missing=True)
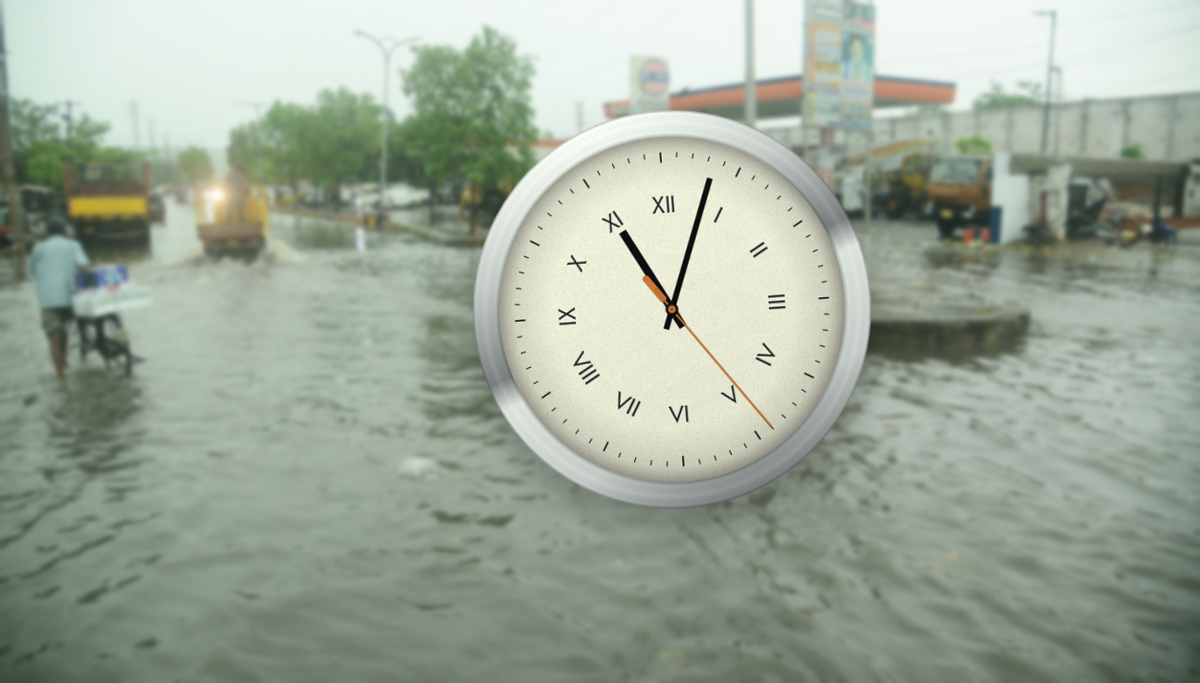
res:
h=11 m=3 s=24
